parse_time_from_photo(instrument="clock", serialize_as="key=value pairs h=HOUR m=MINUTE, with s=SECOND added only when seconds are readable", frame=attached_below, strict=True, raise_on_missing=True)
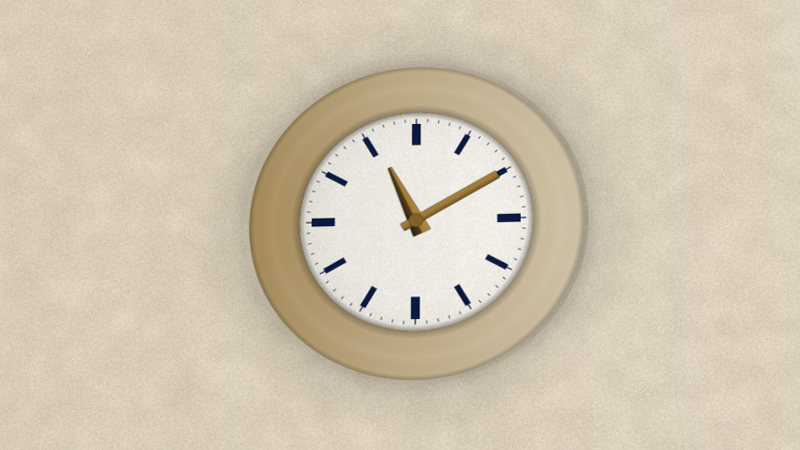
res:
h=11 m=10
